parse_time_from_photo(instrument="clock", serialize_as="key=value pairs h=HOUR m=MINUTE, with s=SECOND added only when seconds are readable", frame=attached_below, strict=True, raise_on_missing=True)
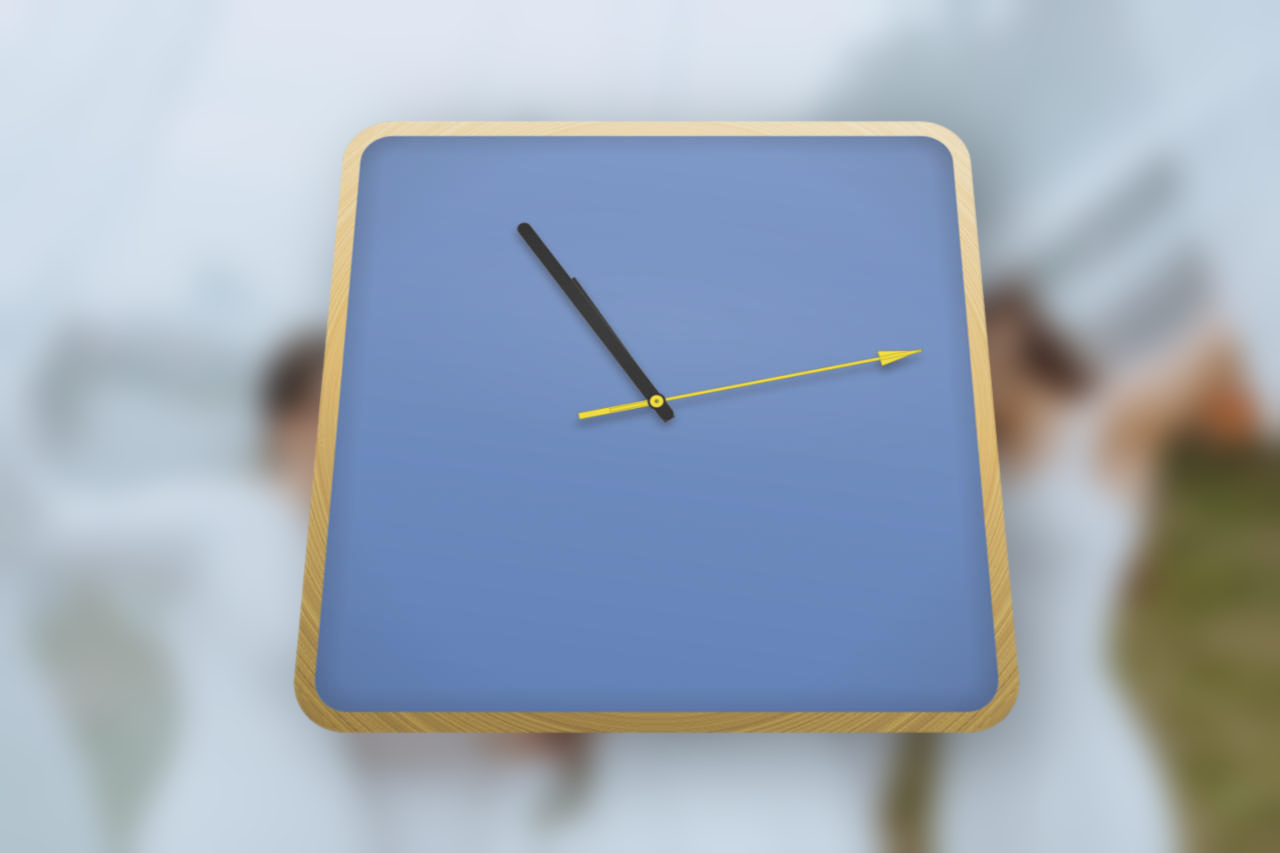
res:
h=10 m=54 s=13
